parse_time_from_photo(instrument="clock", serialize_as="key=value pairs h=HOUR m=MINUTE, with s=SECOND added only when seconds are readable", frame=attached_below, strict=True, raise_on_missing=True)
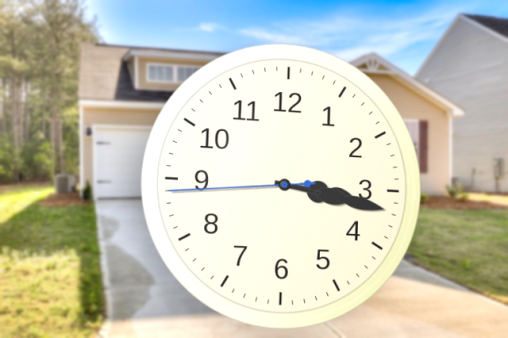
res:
h=3 m=16 s=44
